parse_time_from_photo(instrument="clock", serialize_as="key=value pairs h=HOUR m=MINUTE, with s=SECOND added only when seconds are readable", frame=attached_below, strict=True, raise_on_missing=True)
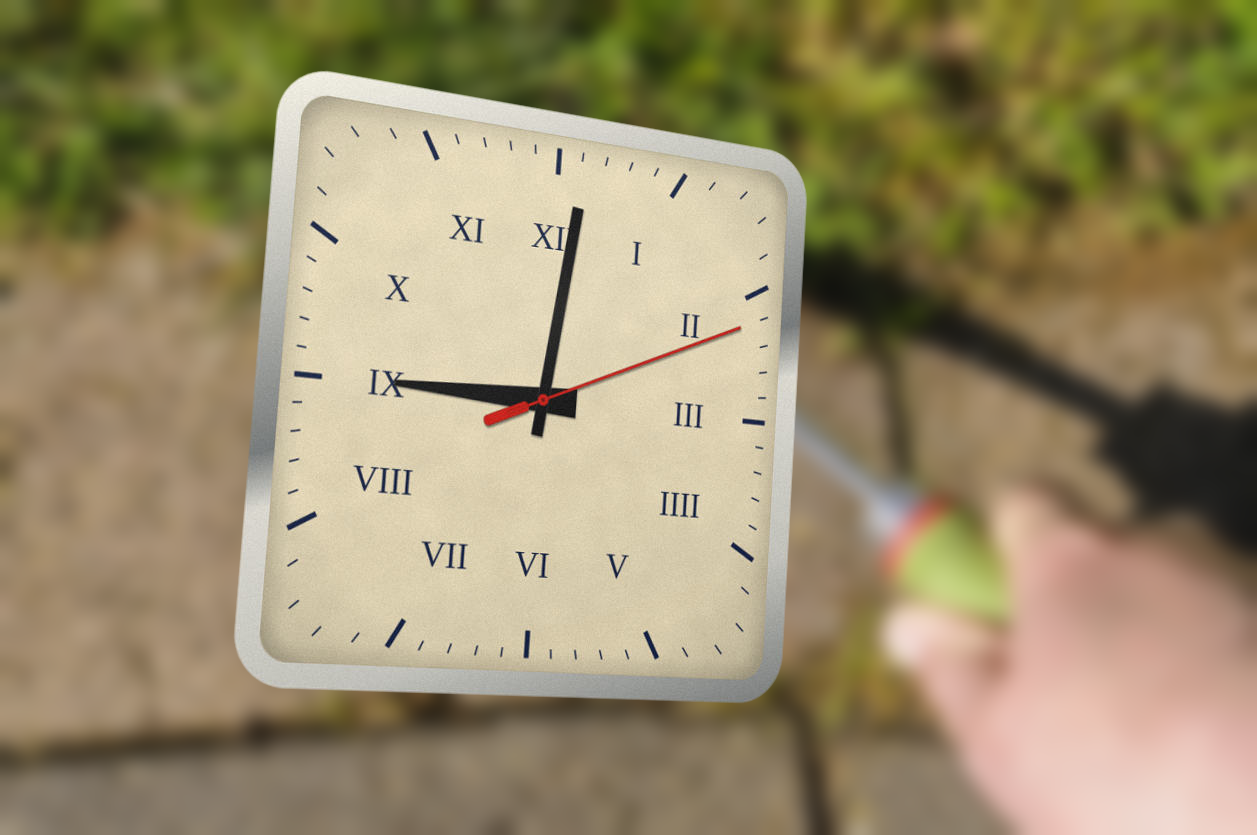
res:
h=9 m=1 s=11
